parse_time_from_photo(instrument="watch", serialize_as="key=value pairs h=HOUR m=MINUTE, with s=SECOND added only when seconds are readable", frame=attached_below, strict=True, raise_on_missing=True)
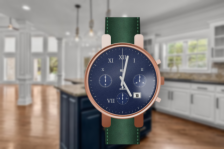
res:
h=5 m=2
